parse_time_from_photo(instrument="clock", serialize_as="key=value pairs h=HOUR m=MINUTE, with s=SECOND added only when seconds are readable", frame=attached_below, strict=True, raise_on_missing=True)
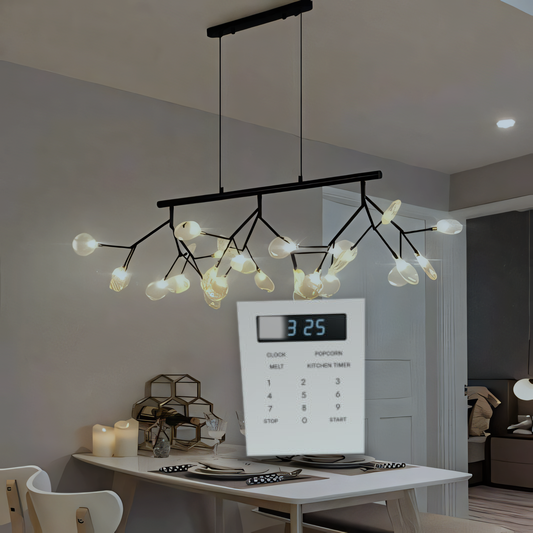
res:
h=3 m=25
